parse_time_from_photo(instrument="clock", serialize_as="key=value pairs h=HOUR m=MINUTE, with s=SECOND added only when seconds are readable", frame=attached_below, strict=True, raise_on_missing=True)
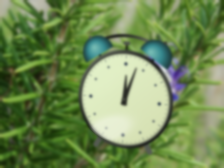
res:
h=12 m=3
